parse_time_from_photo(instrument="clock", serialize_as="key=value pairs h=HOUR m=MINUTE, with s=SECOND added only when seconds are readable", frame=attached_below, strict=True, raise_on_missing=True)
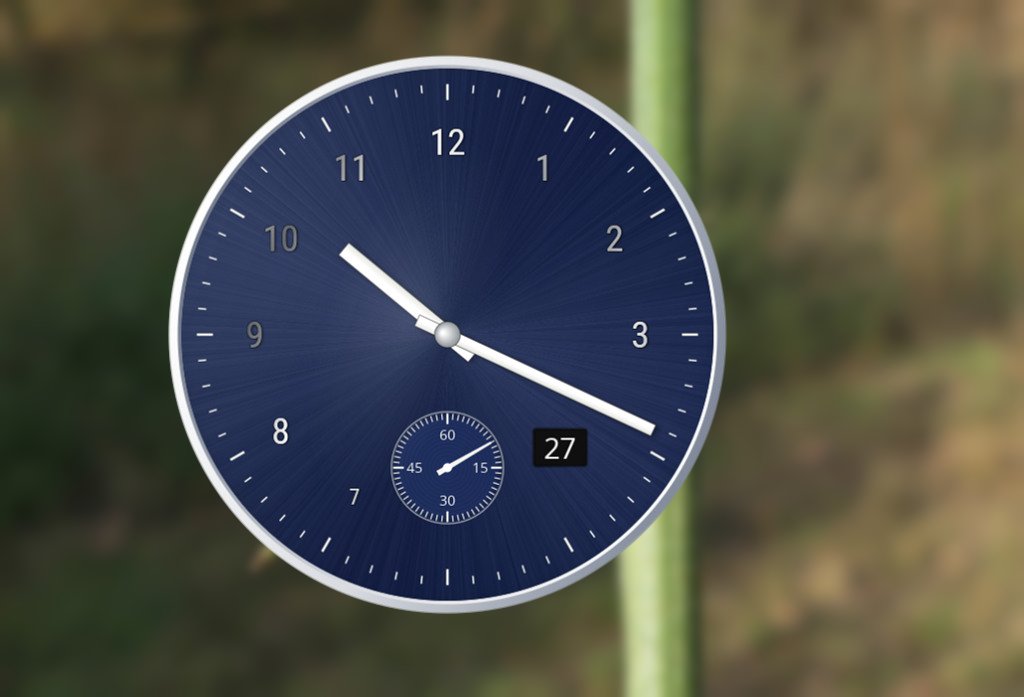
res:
h=10 m=19 s=10
